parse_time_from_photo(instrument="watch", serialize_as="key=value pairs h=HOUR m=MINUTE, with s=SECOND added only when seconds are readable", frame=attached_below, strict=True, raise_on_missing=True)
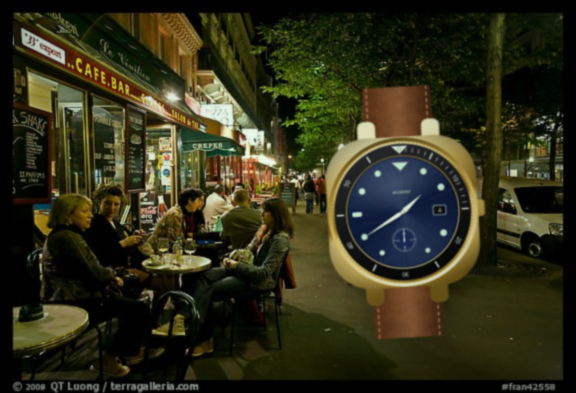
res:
h=1 m=40
